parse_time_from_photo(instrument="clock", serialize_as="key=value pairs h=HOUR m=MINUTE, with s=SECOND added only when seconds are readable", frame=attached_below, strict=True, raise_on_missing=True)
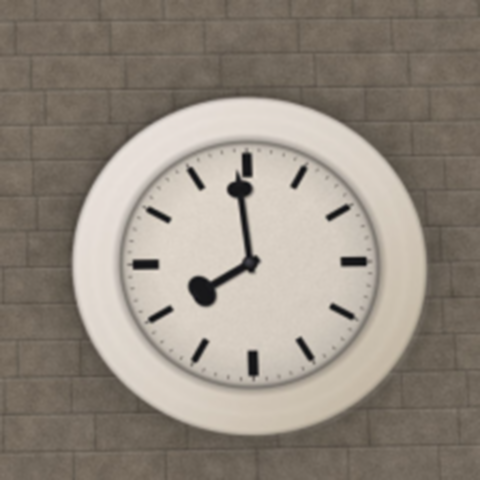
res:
h=7 m=59
